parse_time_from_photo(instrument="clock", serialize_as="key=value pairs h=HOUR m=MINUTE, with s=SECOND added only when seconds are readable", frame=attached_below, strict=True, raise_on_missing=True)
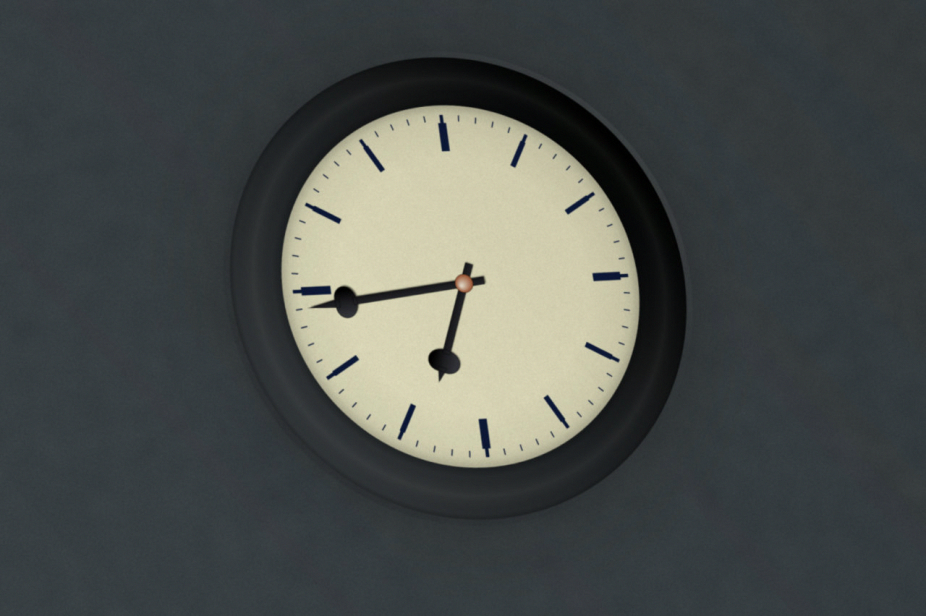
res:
h=6 m=44
